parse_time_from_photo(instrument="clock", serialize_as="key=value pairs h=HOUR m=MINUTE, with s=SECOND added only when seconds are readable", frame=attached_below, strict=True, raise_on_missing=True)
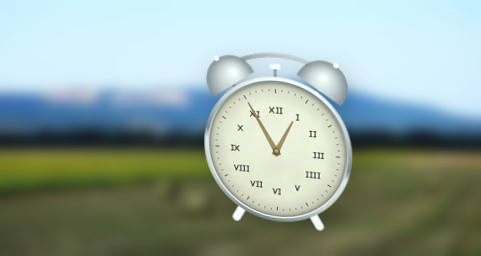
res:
h=12 m=55
